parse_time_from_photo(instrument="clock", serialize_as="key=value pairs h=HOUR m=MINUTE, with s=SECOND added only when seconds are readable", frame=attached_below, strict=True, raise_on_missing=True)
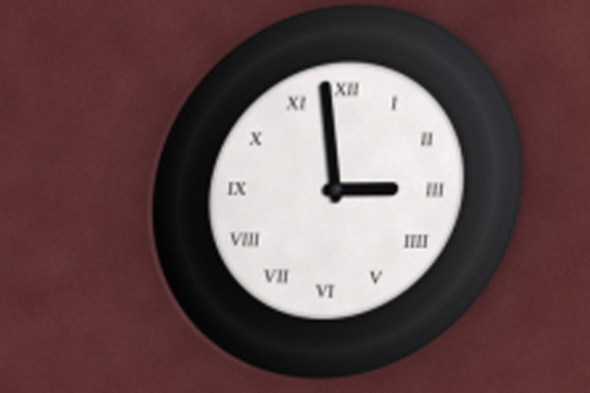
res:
h=2 m=58
